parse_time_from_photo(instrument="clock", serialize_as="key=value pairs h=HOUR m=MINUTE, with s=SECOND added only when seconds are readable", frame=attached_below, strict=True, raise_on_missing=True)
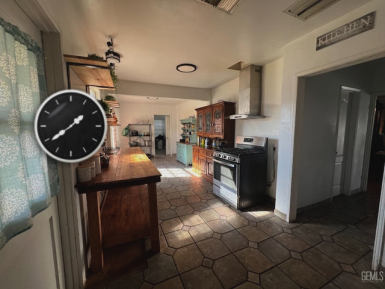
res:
h=1 m=39
